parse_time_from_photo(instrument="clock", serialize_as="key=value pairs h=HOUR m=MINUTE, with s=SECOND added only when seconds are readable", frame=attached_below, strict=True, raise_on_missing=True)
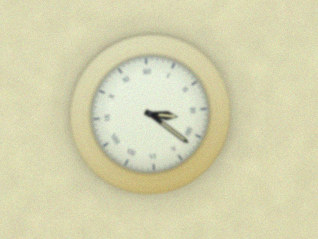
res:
h=3 m=22
